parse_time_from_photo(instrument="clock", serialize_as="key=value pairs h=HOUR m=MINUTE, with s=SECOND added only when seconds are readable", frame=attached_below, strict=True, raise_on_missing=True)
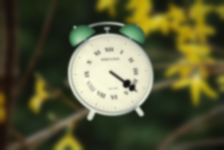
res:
h=4 m=22
